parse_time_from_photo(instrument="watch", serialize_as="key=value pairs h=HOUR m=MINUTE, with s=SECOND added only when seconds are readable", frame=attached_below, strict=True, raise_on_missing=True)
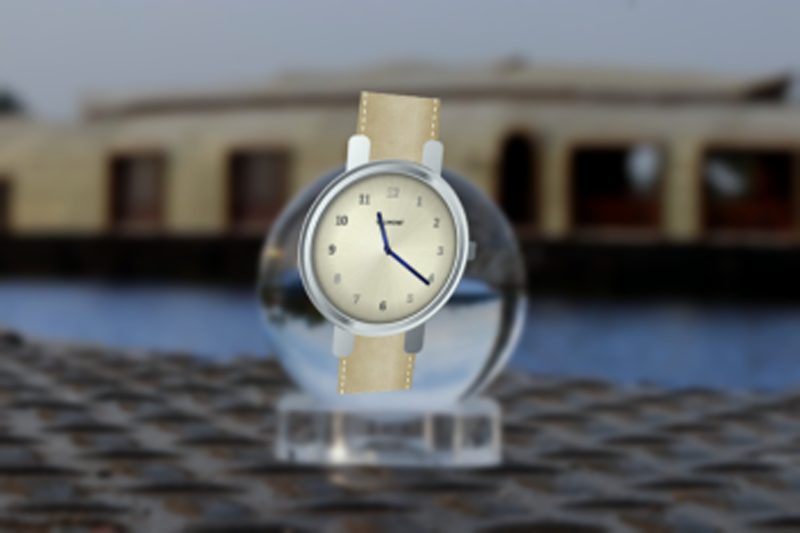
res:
h=11 m=21
